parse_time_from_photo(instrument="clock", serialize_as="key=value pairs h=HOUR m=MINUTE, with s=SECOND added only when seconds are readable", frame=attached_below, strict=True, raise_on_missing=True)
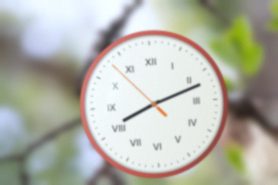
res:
h=8 m=11 s=53
